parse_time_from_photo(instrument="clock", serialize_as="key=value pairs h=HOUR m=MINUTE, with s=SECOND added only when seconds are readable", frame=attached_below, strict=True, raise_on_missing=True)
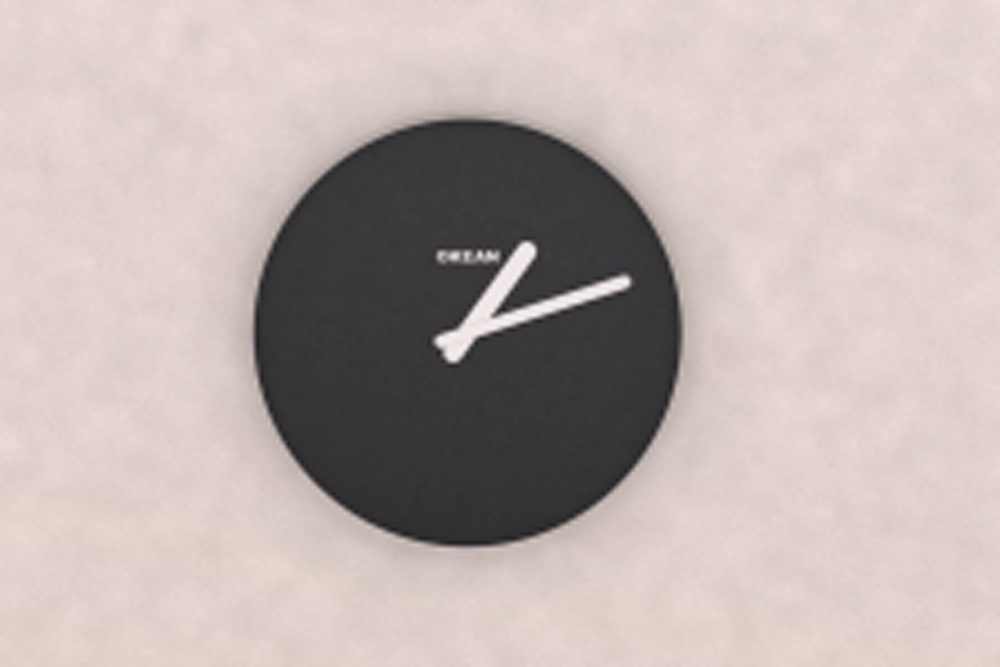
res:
h=1 m=12
